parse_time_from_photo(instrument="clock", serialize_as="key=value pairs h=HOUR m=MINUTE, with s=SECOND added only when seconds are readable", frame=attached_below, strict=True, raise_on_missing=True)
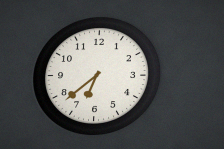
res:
h=6 m=38
